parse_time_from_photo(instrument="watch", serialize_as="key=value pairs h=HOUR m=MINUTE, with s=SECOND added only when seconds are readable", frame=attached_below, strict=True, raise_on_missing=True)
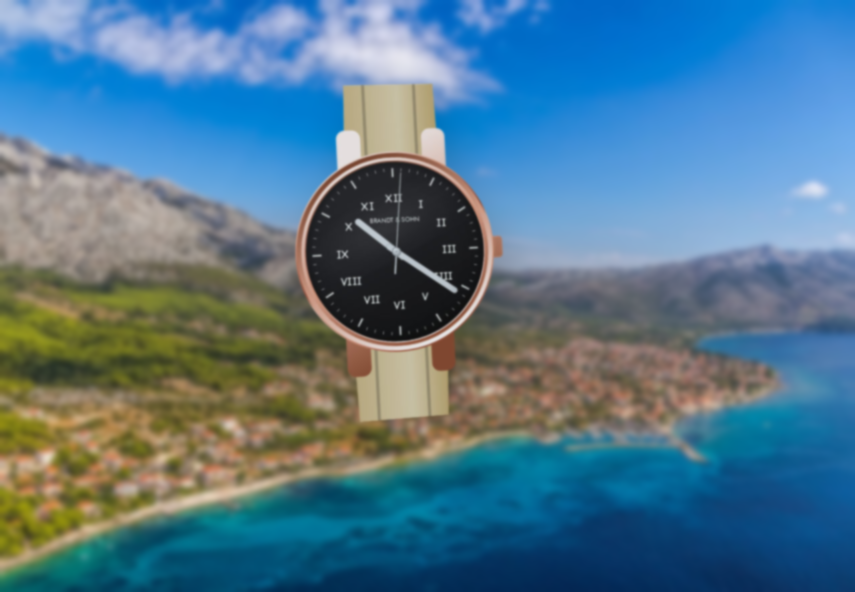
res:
h=10 m=21 s=1
